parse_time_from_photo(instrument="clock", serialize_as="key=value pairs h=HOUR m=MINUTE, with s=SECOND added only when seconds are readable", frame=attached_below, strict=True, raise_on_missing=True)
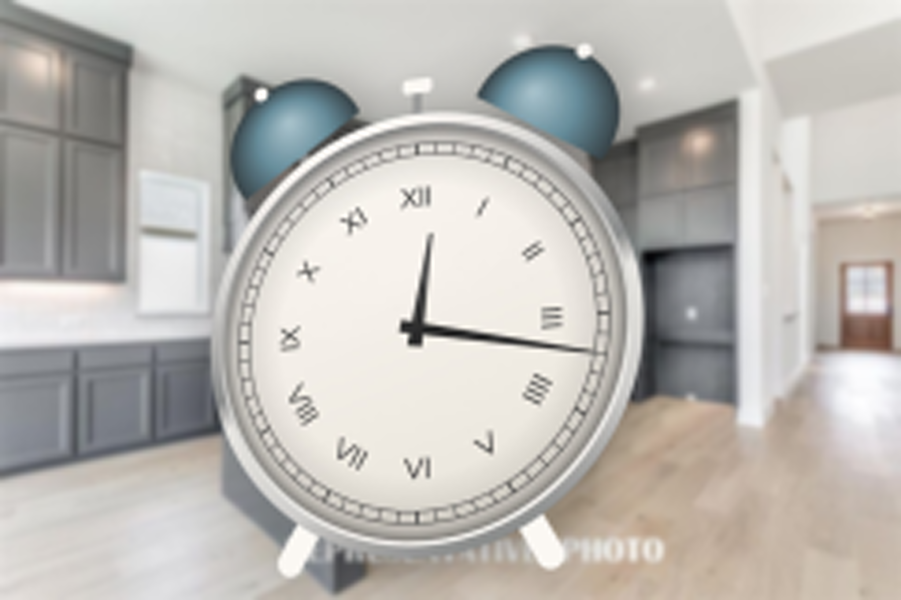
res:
h=12 m=17
